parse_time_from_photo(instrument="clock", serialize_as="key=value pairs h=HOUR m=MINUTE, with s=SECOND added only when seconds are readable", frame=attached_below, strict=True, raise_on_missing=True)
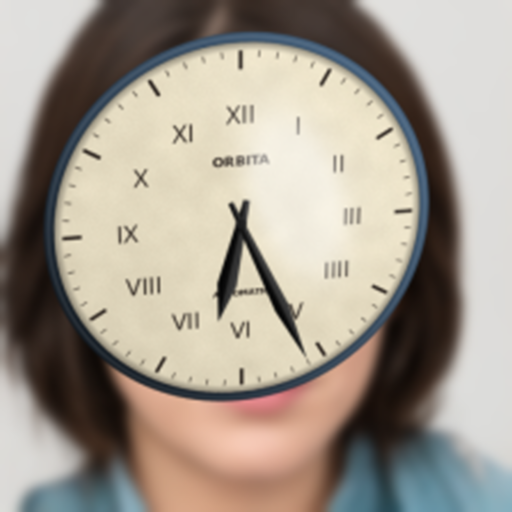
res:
h=6 m=26
